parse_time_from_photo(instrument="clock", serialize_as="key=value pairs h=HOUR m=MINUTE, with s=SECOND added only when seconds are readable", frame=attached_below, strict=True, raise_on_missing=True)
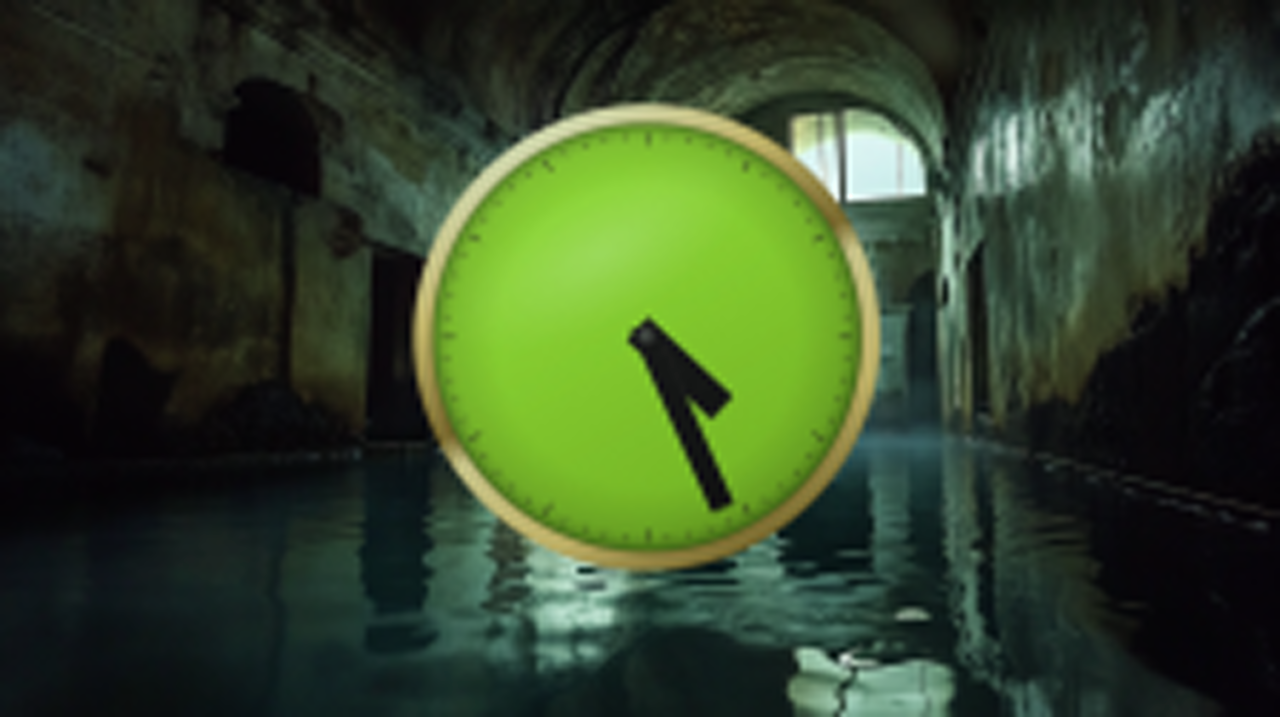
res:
h=4 m=26
